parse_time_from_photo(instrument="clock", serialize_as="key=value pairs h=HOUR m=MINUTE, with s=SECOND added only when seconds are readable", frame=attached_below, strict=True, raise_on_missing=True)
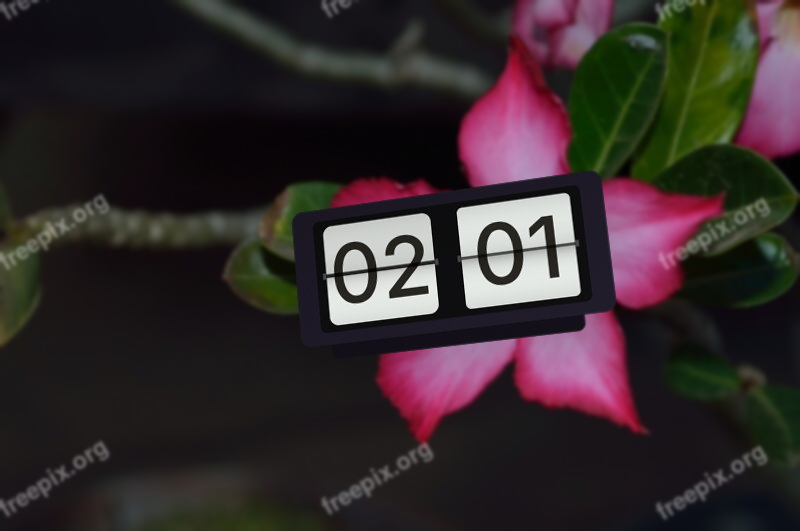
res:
h=2 m=1
